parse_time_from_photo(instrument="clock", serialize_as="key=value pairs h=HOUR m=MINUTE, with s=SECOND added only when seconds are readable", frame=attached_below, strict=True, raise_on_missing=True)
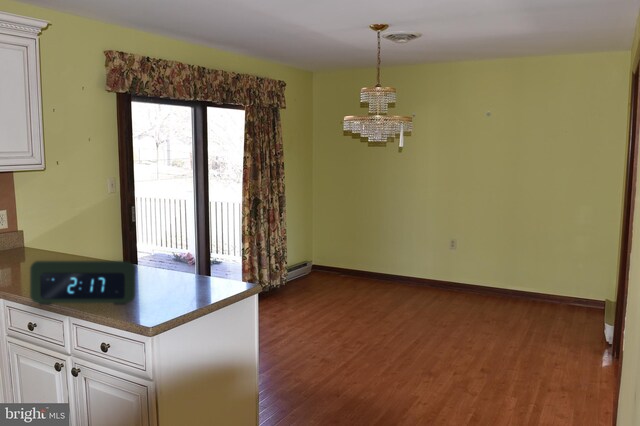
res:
h=2 m=17
